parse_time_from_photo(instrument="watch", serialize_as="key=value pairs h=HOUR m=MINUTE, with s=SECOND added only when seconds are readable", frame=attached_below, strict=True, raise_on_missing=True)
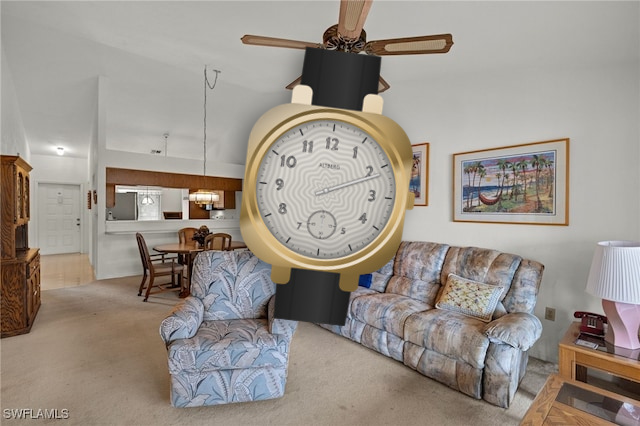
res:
h=2 m=11
